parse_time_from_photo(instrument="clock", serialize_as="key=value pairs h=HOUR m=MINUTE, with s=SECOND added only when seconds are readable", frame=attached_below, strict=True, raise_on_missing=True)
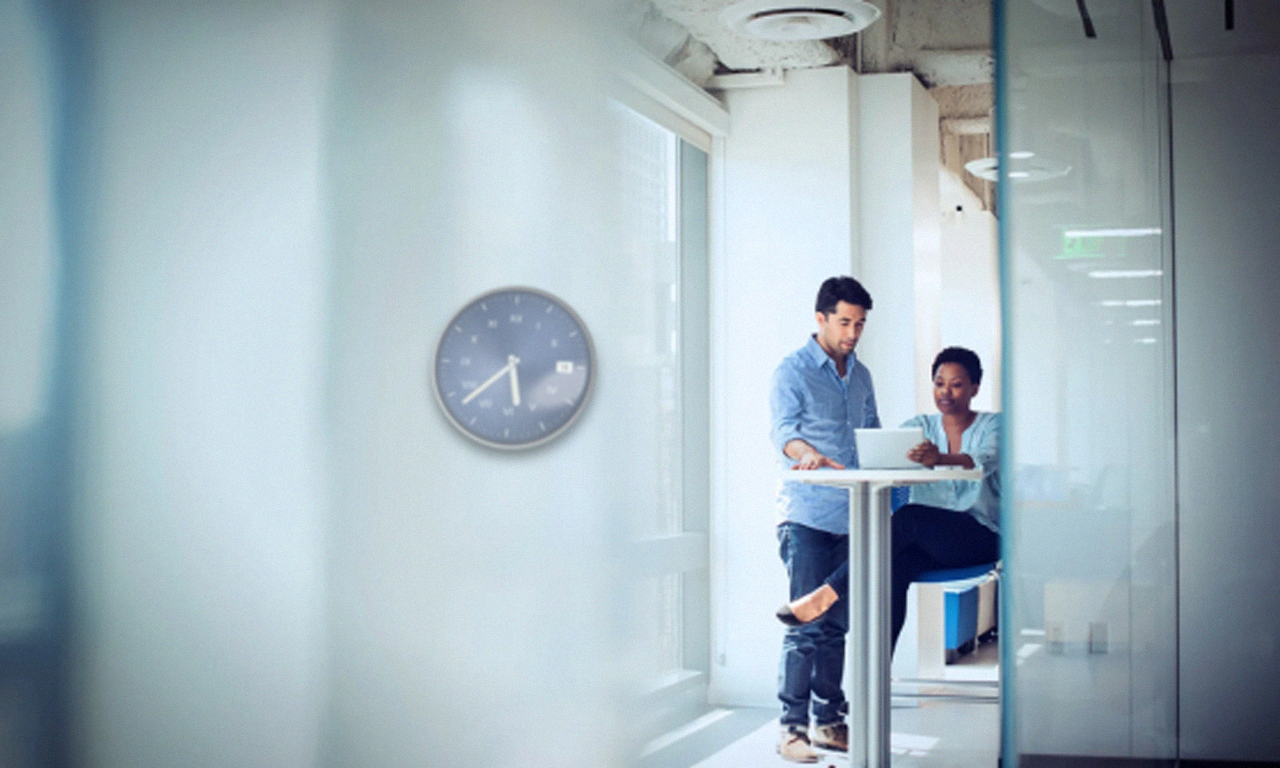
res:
h=5 m=38
